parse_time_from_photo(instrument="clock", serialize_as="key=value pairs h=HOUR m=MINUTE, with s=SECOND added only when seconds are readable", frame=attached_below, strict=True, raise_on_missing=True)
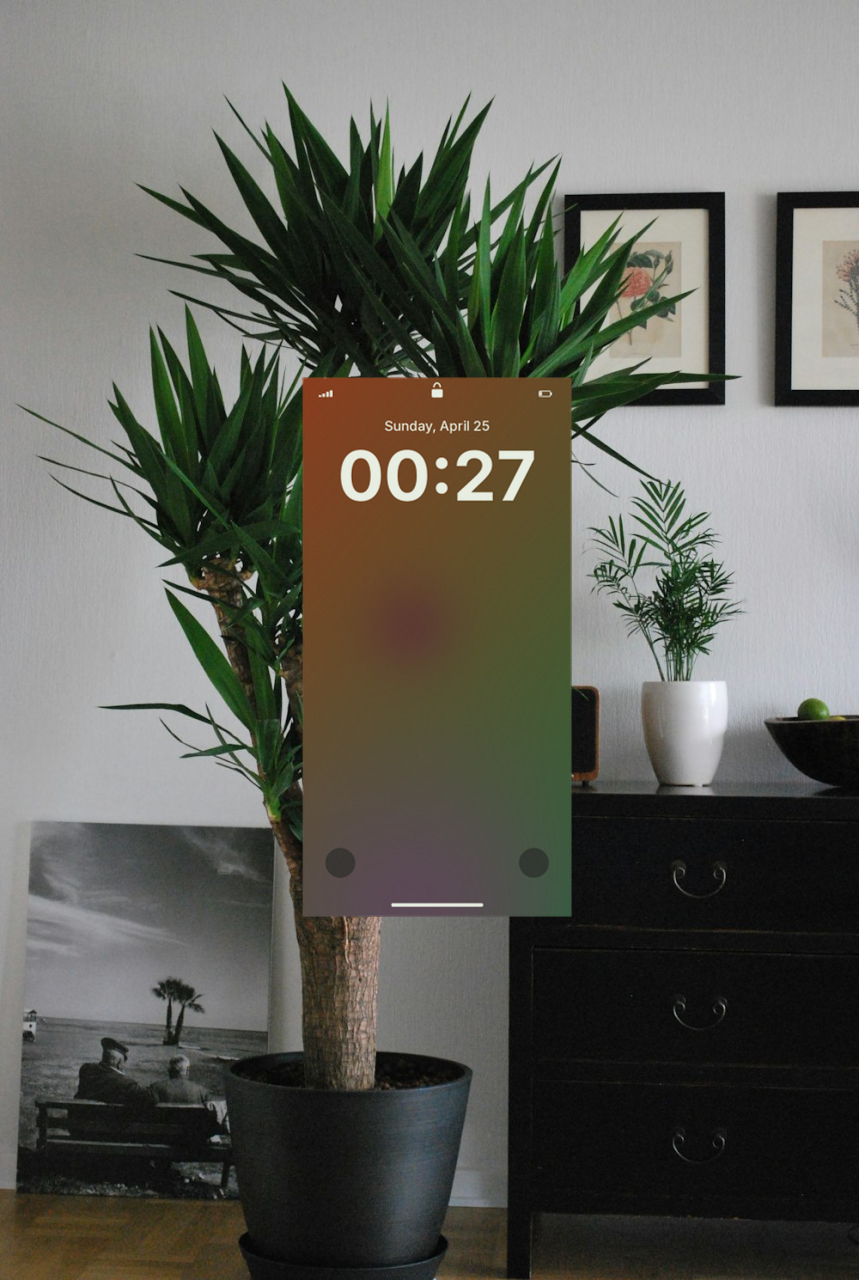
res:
h=0 m=27
